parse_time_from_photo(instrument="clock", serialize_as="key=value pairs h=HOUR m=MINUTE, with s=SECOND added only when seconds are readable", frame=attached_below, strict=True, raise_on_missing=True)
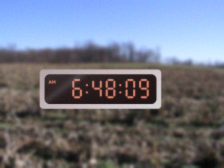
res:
h=6 m=48 s=9
